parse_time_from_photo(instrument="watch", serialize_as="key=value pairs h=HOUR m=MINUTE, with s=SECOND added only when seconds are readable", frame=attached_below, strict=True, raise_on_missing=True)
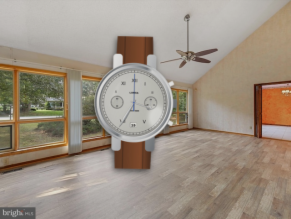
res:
h=3 m=35
